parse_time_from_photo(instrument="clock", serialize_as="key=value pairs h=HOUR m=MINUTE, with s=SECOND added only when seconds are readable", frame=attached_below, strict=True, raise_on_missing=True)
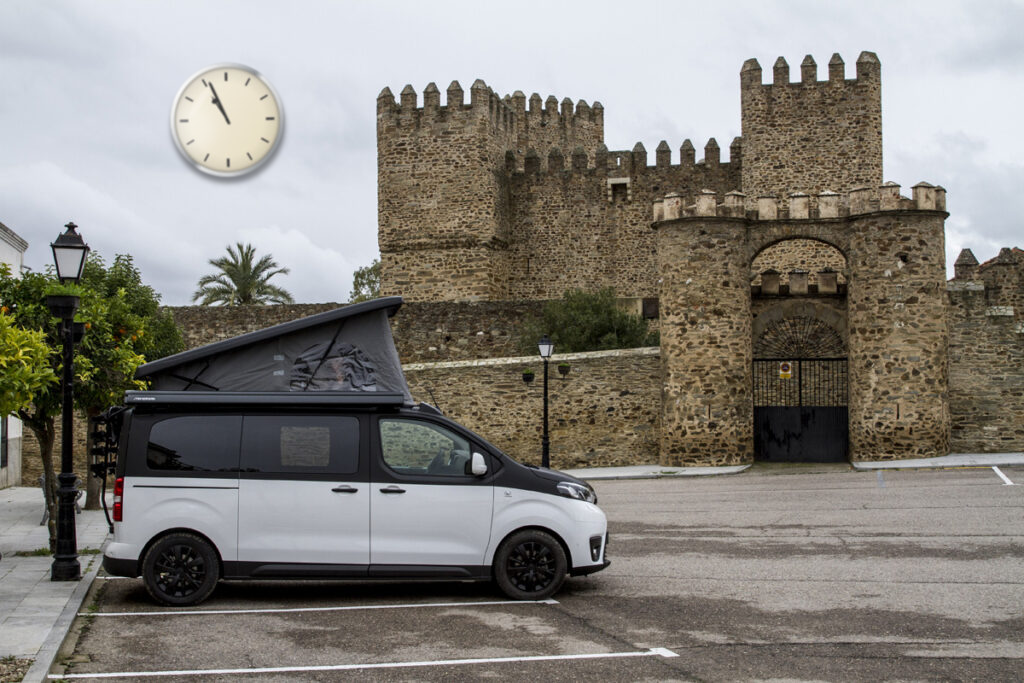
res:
h=10 m=56
